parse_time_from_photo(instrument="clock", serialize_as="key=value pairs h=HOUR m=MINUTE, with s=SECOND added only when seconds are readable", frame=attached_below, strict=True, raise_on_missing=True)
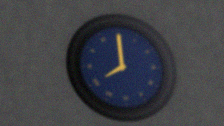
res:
h=8 m=0
